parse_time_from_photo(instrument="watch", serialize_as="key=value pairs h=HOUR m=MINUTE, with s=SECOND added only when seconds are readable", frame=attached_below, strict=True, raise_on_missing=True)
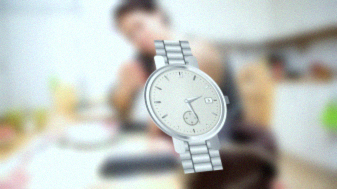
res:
h=2 m=27
